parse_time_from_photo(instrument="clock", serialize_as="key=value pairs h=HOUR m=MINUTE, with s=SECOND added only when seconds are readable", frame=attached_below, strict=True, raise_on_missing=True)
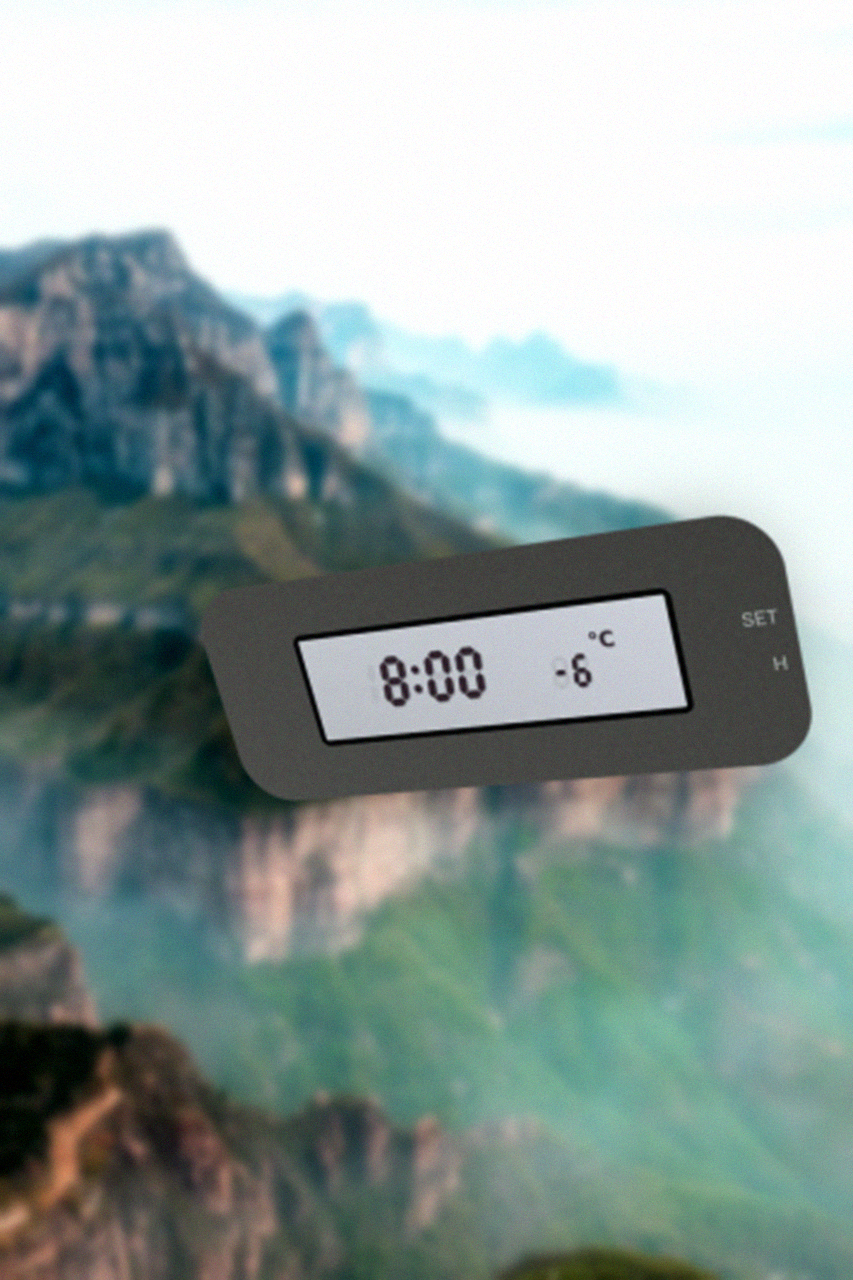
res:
h=8 m=0
